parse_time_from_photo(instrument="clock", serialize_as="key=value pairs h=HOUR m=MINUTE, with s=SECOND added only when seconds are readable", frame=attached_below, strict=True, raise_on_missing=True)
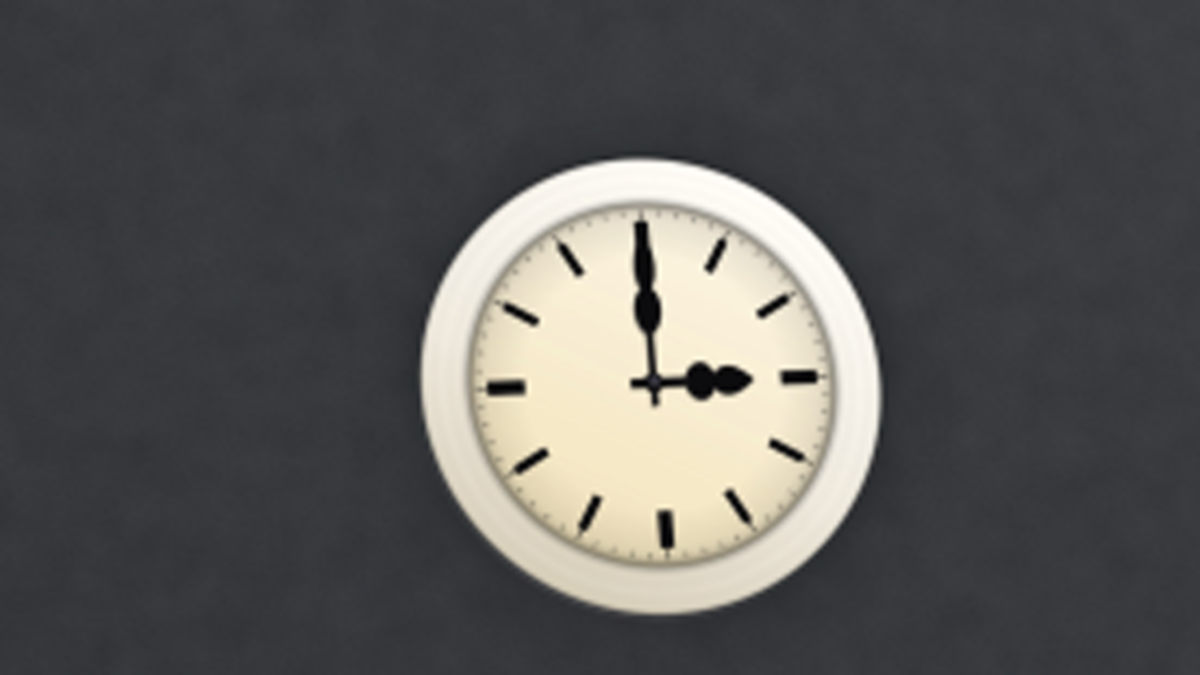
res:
h=3 m=0
